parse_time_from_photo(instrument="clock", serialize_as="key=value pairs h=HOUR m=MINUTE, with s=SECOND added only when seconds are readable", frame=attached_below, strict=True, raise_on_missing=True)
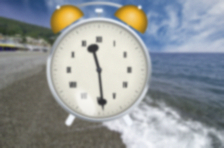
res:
h=11 m=29
